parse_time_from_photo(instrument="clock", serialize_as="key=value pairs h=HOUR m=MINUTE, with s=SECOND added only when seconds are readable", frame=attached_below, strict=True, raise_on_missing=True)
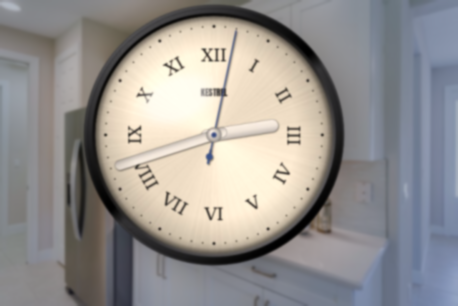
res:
h=2 m=42 s=2
